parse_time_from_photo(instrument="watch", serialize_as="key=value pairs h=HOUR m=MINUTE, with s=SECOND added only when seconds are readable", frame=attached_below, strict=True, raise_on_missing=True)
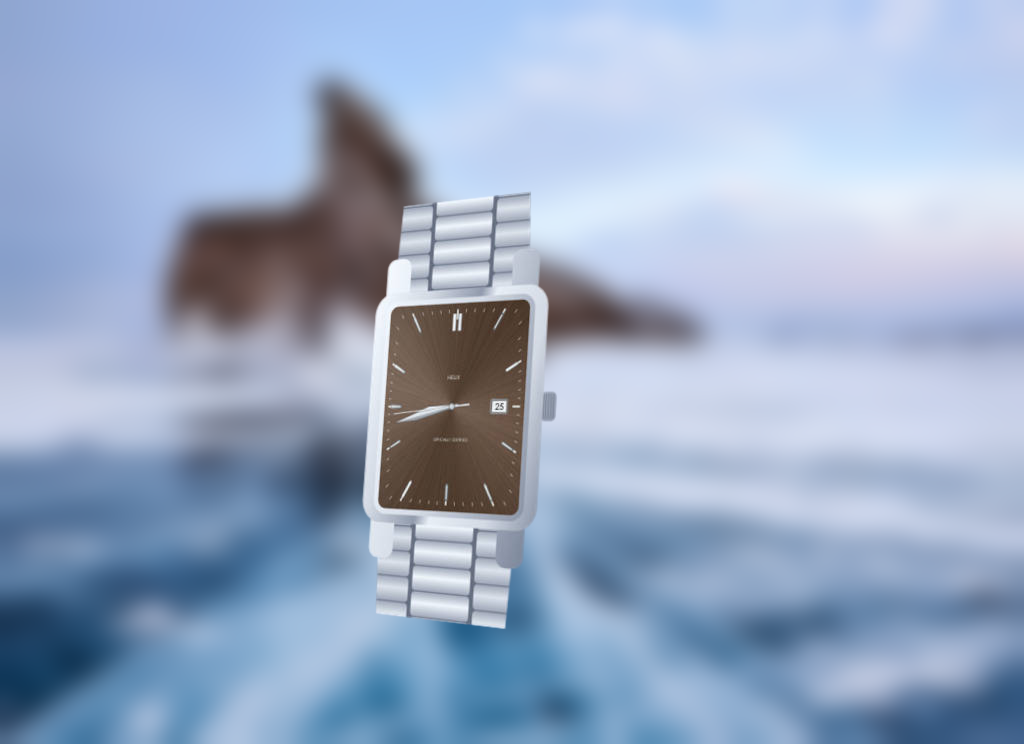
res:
h=8 m=42 s=44
